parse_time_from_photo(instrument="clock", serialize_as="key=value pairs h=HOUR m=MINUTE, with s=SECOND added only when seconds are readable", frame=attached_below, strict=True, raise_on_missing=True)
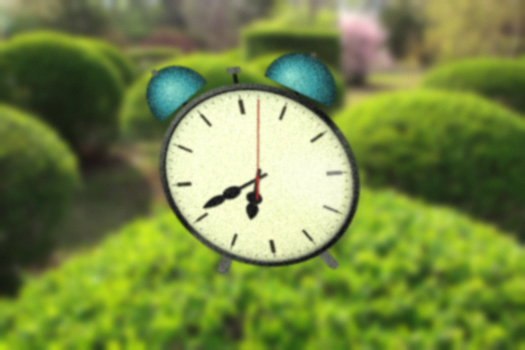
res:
h=6 m=41 s=2
